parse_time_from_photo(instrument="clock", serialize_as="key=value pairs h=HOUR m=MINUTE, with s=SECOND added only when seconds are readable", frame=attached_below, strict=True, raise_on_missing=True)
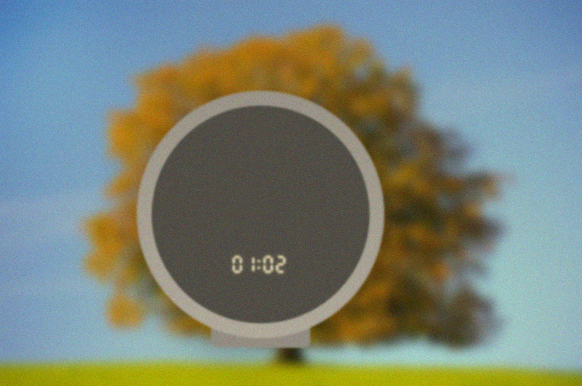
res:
h=1 m=2
